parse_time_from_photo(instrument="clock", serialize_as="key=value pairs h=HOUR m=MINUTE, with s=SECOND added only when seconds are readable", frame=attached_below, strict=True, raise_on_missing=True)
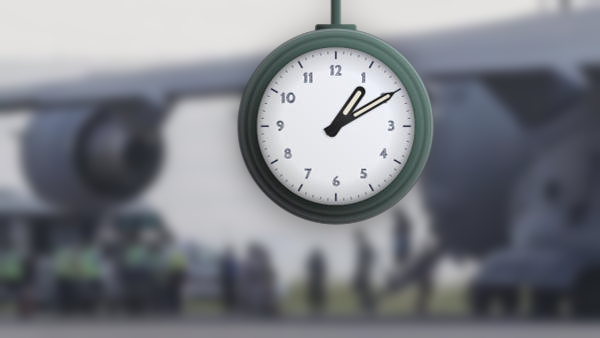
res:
h=1 m=10
